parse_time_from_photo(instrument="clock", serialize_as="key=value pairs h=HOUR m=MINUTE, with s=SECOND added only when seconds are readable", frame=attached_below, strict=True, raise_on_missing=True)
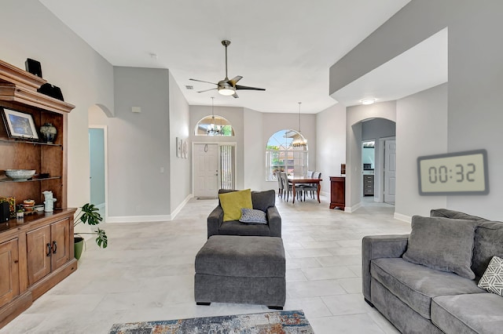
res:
h=0 m=32
